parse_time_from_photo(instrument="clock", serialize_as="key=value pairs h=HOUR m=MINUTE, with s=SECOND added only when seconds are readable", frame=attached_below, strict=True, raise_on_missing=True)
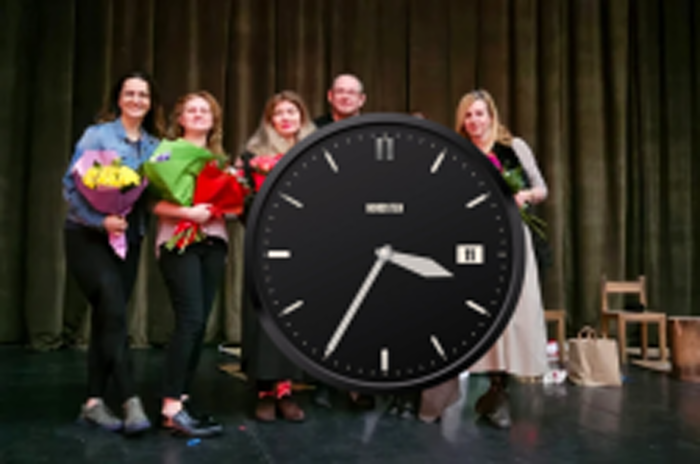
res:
h=3 m=35
